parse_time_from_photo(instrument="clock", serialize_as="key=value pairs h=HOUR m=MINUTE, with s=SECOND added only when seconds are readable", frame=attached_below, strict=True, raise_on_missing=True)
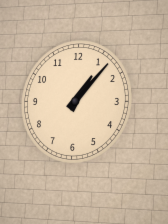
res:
h=1 m=7
